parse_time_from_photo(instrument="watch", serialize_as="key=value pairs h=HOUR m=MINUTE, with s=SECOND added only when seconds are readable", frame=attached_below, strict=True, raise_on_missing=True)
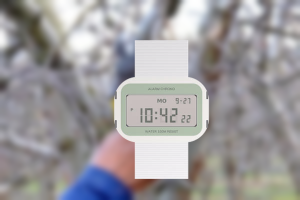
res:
h=10 m=42 s=22
